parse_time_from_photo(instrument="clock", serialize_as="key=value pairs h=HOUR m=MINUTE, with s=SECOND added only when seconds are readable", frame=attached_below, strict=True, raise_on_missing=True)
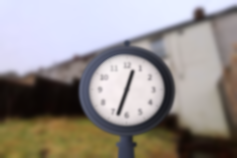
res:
h=12 m=33
